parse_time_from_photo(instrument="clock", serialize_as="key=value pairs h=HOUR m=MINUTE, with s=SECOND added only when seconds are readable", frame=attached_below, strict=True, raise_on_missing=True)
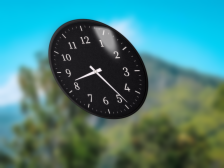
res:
h=8 m=24
